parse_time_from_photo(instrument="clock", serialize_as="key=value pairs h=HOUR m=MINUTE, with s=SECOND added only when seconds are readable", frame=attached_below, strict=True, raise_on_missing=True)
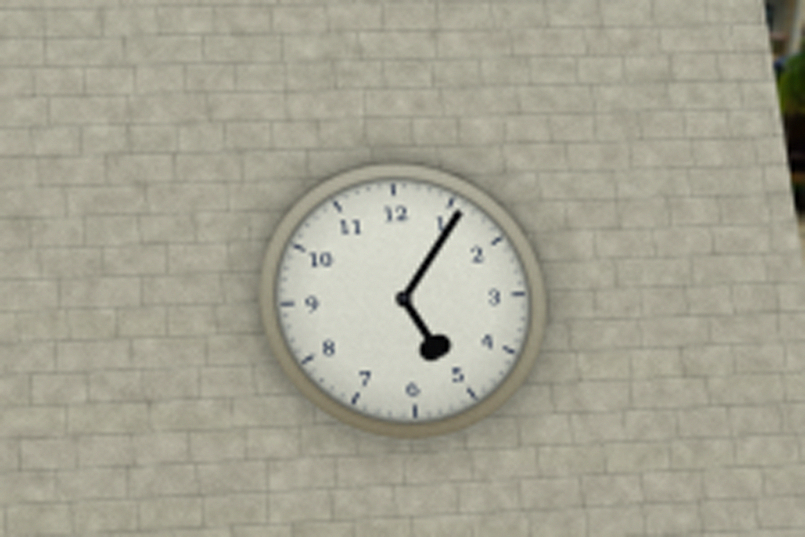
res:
h=5 m=6
